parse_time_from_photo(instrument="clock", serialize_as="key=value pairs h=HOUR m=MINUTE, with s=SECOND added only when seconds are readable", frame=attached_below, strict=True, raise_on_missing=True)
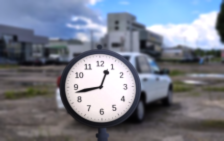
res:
h=12 m=43
